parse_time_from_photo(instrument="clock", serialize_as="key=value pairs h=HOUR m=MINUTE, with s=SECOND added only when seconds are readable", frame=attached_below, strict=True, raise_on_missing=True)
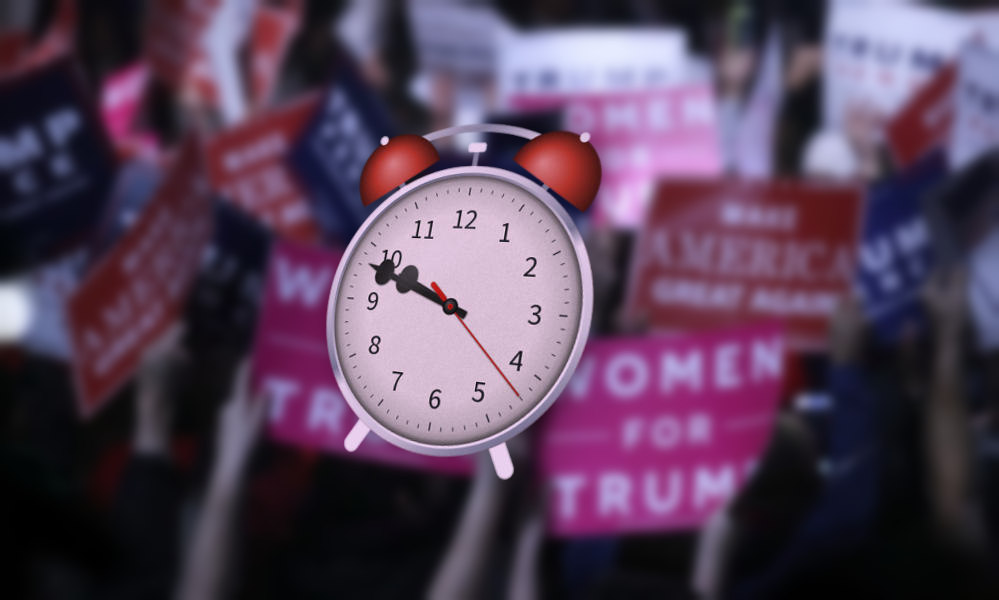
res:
h=9 m=48 s=22
